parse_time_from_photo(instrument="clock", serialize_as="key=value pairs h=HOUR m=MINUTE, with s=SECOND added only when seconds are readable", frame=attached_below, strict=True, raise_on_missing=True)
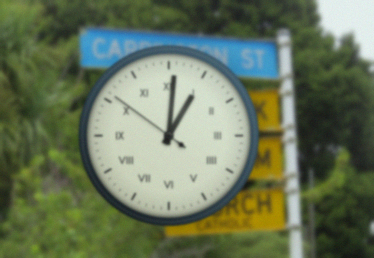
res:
h=1 m=0 s=51
